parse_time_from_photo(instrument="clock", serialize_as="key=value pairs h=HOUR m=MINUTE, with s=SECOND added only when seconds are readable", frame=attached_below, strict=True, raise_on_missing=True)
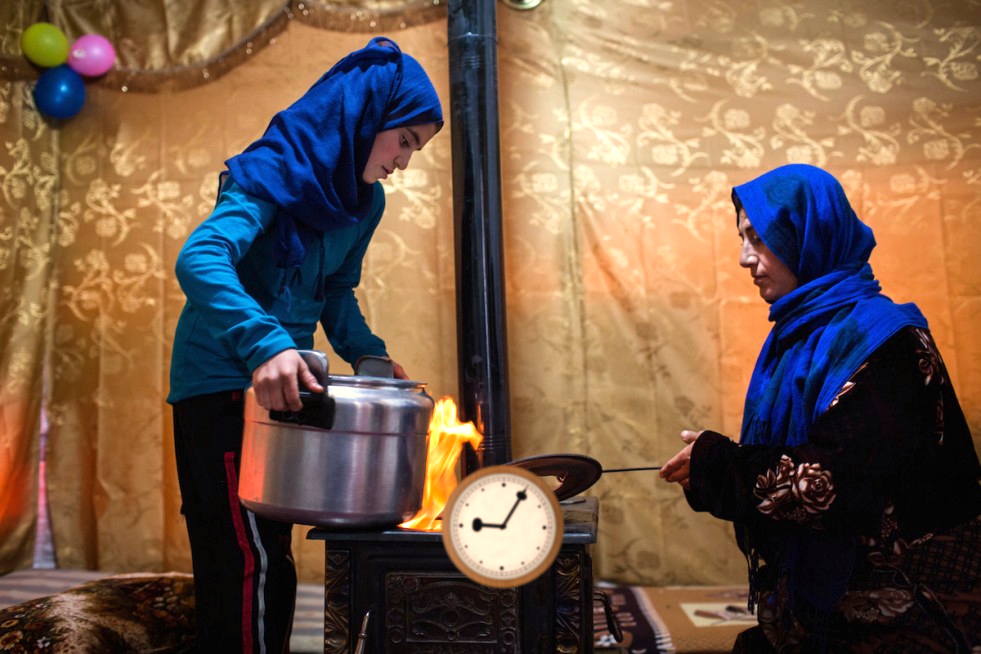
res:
h=9 m=5
